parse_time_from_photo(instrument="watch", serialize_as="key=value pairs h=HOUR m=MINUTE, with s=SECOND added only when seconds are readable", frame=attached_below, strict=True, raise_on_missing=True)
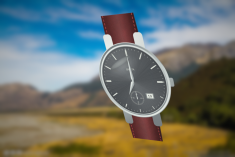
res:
h=7 m=0
